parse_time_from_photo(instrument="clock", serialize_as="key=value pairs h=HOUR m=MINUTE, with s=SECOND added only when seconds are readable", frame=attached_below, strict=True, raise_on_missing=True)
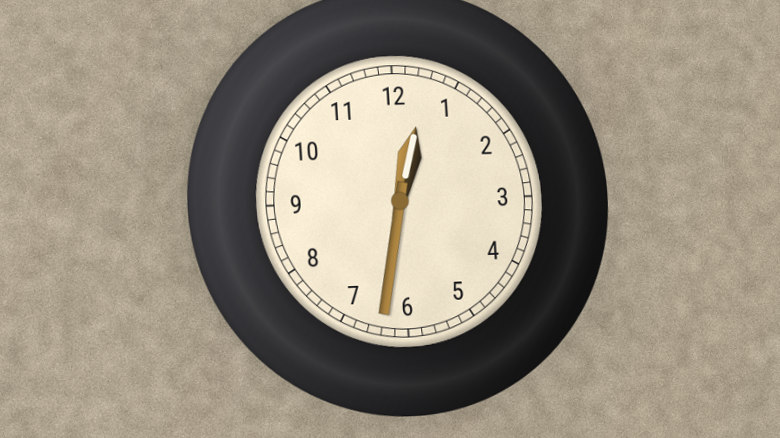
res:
h=12 m=32
